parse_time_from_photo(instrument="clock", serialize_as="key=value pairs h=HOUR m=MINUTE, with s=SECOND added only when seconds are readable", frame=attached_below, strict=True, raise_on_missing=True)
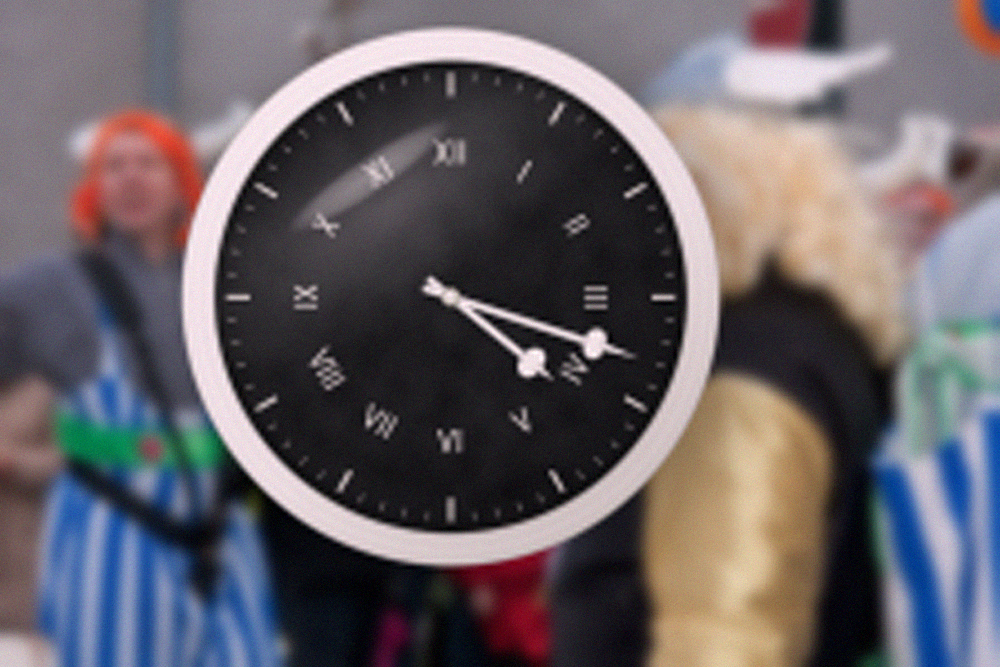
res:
h=4 m=18
